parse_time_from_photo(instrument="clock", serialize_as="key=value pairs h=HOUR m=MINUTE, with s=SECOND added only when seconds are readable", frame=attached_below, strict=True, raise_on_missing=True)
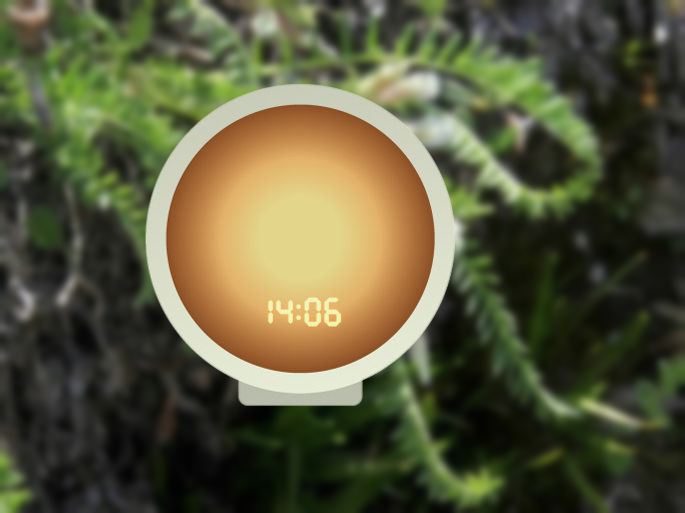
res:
h=14 m=6
